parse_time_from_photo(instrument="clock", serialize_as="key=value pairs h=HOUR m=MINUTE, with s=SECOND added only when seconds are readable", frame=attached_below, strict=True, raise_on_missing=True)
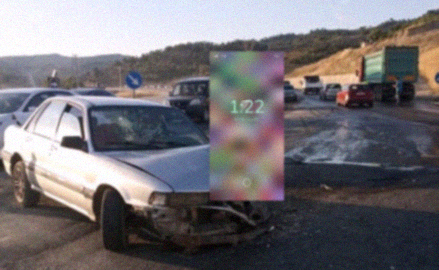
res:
h=1 m=22
